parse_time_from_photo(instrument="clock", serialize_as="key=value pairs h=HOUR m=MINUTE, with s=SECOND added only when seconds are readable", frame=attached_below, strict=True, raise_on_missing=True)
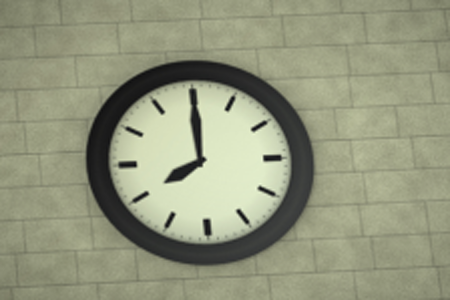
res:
h=8 m=0
